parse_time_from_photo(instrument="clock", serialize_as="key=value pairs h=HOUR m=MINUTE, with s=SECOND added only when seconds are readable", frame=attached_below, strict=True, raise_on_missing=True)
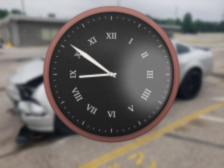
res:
h=8 m=51
